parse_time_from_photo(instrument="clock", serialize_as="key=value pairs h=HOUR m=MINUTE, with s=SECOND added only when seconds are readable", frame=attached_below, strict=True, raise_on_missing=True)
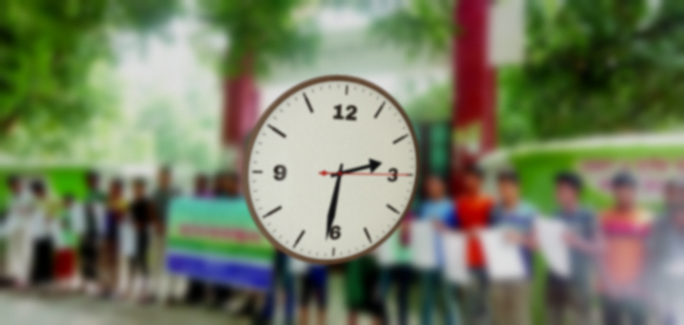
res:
h=2 m=31 s=15
